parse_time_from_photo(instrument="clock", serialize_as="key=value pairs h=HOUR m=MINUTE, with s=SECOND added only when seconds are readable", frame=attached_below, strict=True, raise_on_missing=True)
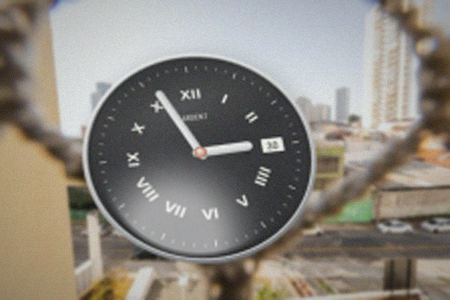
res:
h=2 m=56
